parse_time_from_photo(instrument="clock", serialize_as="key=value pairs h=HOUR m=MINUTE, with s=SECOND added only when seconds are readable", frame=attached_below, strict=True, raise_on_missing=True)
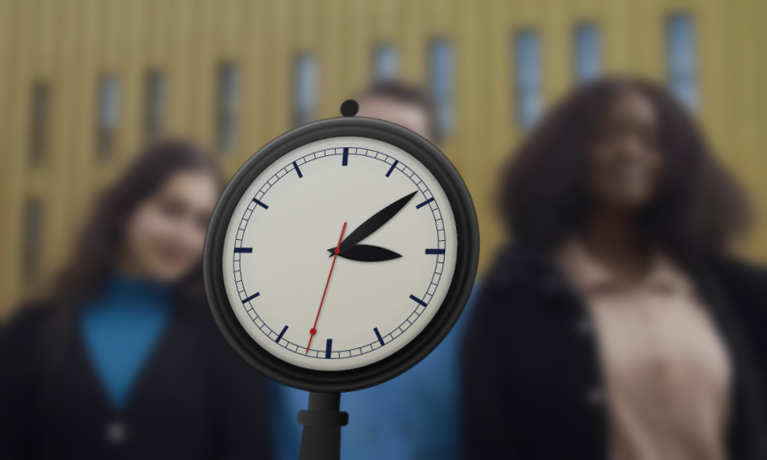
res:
h=3 m=8 s=32
